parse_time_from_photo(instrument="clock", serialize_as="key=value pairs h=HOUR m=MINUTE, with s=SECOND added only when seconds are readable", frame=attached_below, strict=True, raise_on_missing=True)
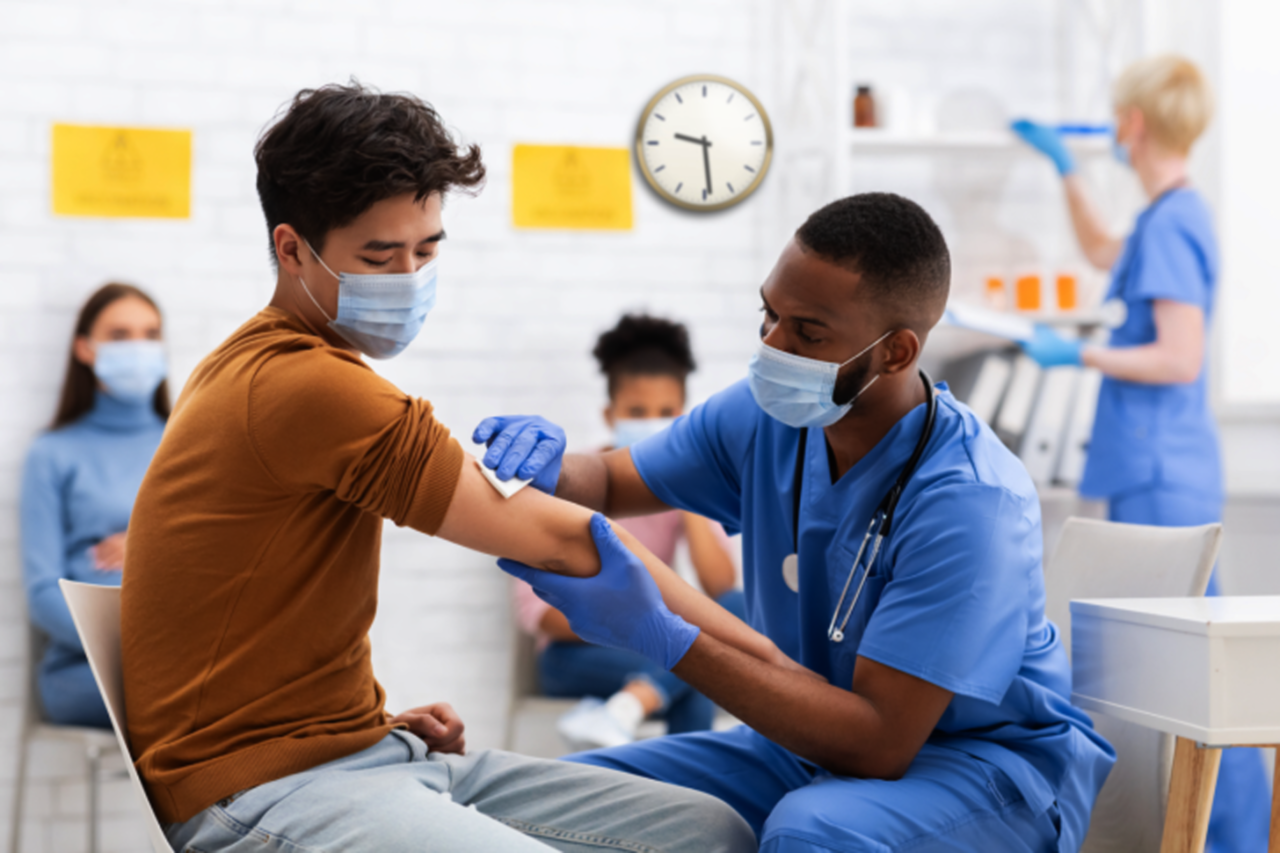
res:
h=9 m=29
